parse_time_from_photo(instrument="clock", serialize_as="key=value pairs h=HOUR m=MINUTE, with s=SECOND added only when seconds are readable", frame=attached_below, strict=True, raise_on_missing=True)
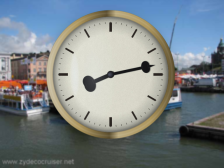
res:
h=8 m=13
